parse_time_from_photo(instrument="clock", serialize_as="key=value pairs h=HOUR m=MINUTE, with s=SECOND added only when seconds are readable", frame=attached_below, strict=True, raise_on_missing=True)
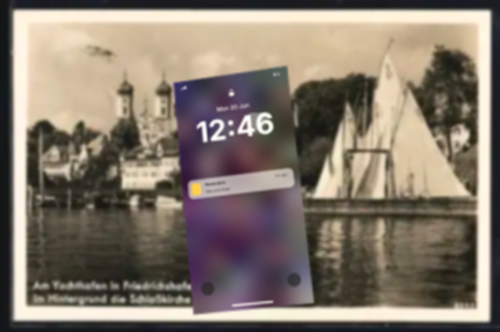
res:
h=12 m=46
